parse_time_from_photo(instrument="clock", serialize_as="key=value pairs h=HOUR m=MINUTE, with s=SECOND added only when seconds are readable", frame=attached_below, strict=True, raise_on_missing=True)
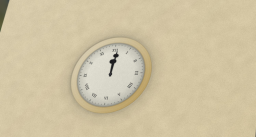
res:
h=12 m=1
